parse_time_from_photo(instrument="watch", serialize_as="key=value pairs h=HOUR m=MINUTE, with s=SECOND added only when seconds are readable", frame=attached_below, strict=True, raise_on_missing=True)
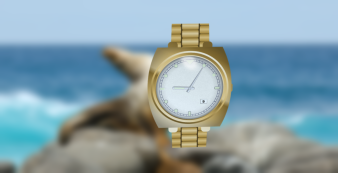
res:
h=9 m=5
